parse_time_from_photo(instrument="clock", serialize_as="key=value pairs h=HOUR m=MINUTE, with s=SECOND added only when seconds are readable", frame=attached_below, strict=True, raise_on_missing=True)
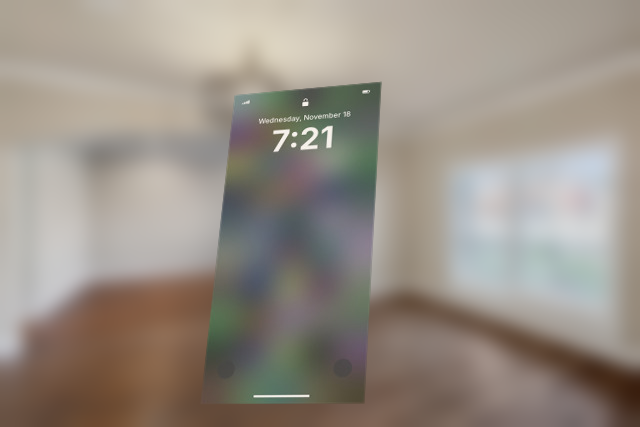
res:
h=7 m=21
